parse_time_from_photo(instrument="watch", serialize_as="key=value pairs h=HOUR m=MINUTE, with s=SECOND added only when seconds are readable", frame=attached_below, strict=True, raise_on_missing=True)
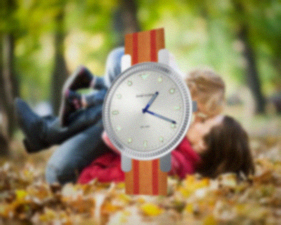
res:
h=1 m=19
